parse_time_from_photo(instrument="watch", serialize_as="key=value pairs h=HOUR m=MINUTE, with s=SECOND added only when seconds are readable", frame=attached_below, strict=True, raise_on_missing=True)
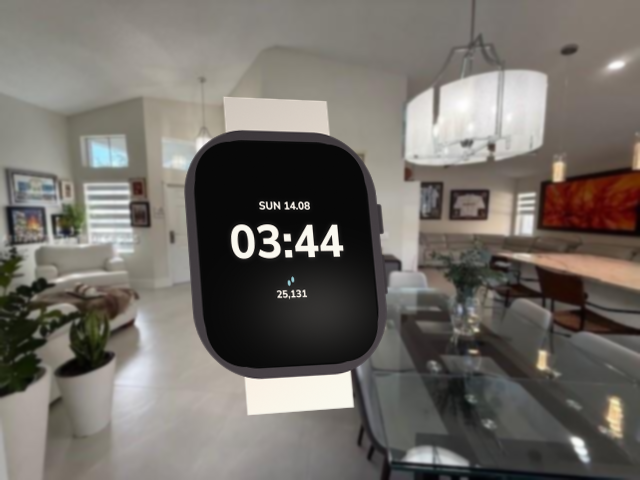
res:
h=3 m=44
